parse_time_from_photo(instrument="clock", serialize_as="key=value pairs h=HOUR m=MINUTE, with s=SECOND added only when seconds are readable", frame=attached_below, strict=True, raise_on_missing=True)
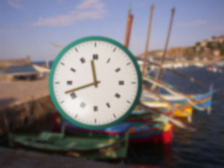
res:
h=11 m=42
